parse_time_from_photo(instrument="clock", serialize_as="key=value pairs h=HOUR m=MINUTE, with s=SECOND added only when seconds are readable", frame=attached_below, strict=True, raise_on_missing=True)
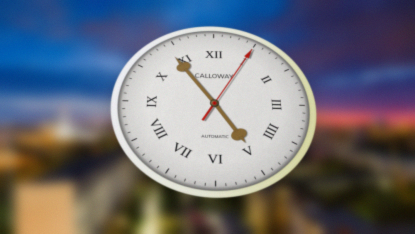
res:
h=4 m=54 s=5
